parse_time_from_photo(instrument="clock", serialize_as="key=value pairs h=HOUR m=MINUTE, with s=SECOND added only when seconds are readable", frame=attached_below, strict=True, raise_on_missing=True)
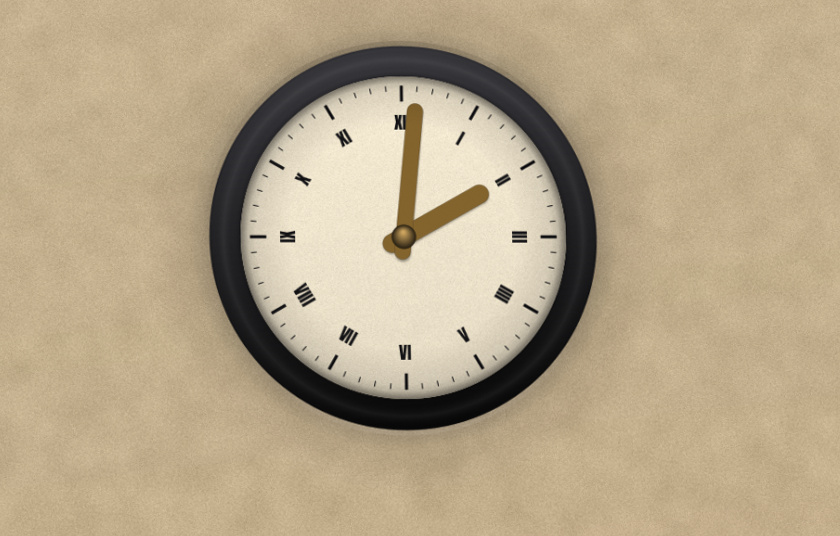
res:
h=2 m=1
